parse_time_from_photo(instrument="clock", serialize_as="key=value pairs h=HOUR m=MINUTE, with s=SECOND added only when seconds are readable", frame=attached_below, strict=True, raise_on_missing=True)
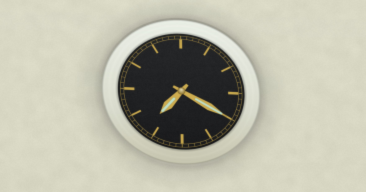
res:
h=7 m=20
